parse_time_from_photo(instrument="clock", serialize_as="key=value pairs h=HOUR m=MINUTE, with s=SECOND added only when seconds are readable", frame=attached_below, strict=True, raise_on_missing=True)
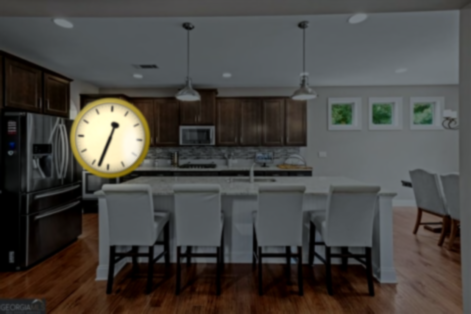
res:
h=12 m=33
